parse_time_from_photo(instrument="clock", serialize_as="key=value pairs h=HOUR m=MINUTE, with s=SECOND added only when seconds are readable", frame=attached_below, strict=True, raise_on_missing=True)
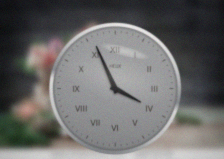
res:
h=3 m=56
